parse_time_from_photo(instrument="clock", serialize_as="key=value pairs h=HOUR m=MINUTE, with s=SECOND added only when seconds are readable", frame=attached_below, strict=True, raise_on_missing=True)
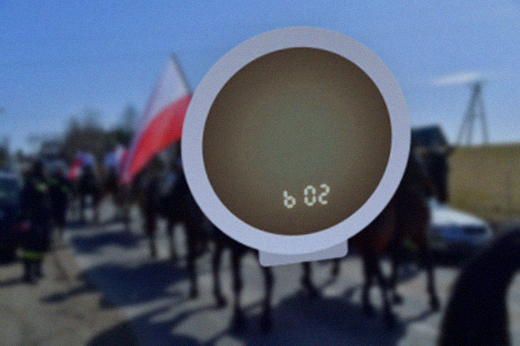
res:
h=6 m=2
